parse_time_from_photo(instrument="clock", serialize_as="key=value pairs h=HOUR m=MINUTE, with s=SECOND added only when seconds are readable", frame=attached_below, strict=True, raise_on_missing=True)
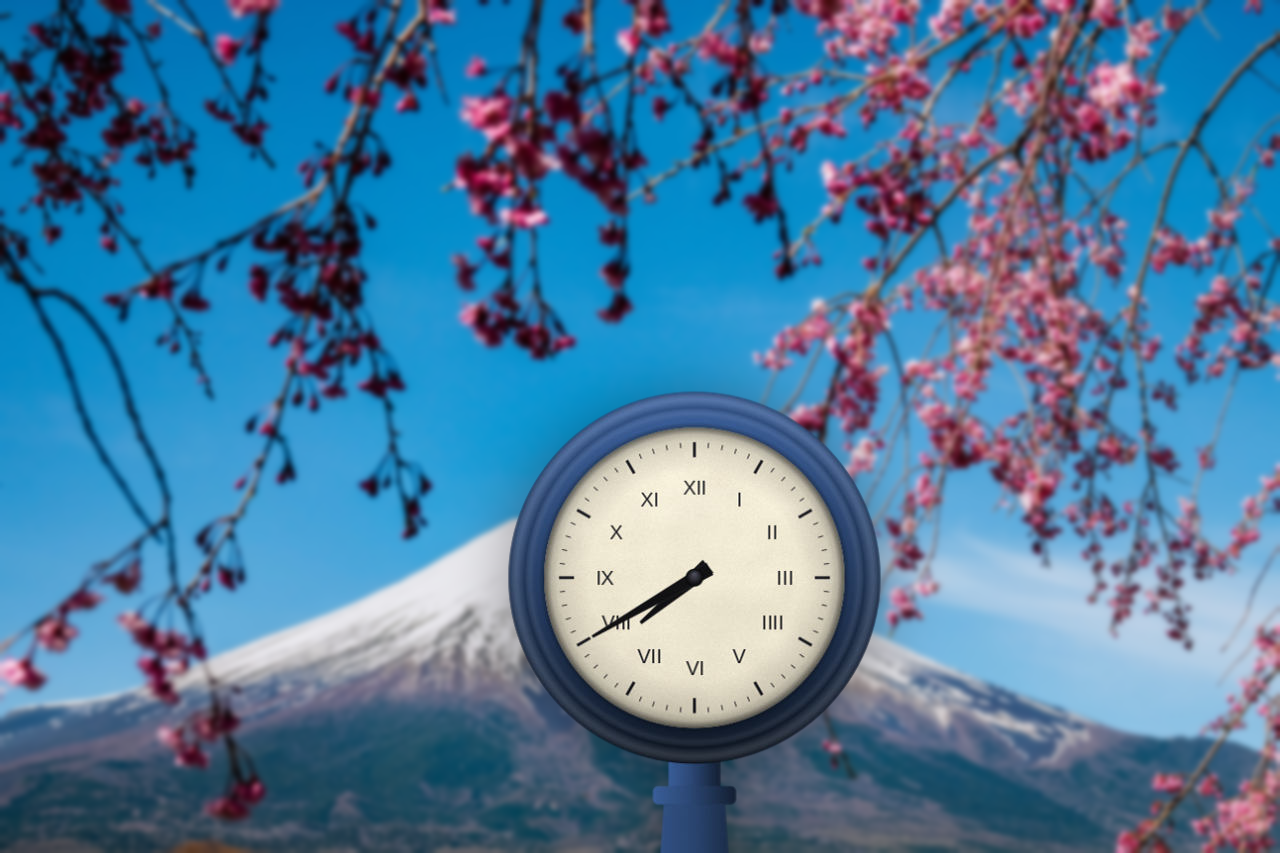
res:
h=7 m=40
